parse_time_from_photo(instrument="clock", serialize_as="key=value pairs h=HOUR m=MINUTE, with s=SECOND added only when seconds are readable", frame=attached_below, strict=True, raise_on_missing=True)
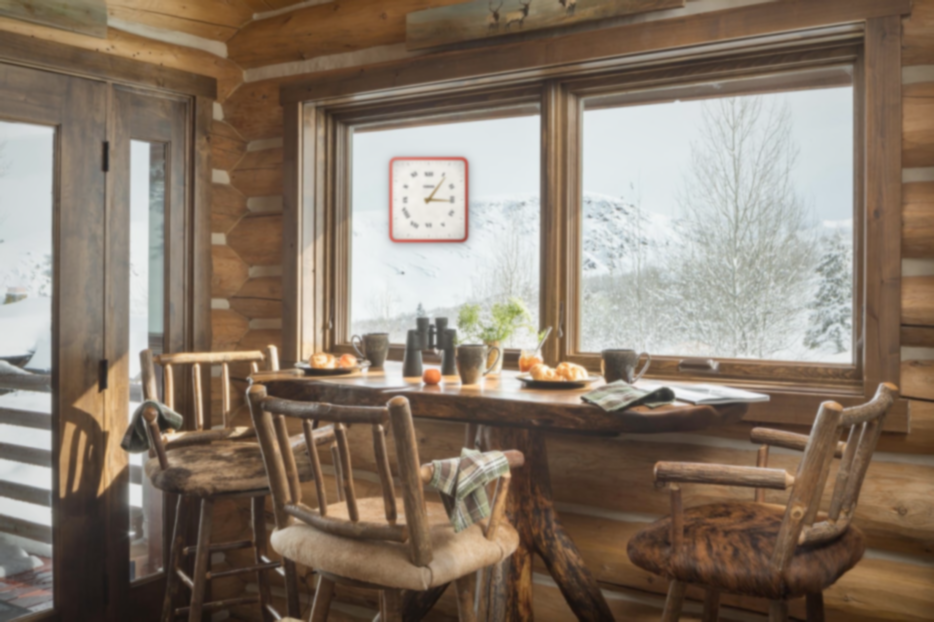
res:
h=3 m=6
